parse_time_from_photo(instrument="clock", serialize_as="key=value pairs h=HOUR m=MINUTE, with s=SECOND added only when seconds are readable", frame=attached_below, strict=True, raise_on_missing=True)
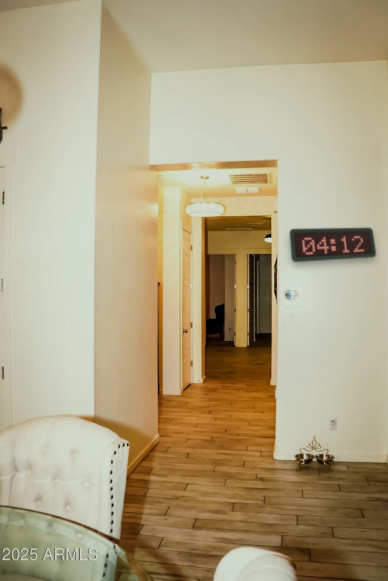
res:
h=4 m=12
